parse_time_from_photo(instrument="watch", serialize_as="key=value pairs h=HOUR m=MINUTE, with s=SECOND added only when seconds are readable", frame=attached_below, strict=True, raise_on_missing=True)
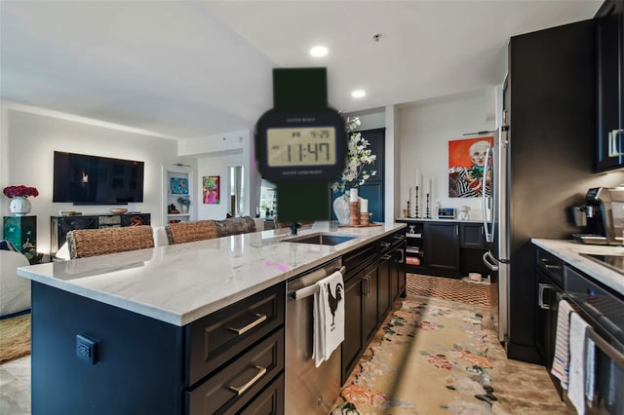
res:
h=11 m=47
